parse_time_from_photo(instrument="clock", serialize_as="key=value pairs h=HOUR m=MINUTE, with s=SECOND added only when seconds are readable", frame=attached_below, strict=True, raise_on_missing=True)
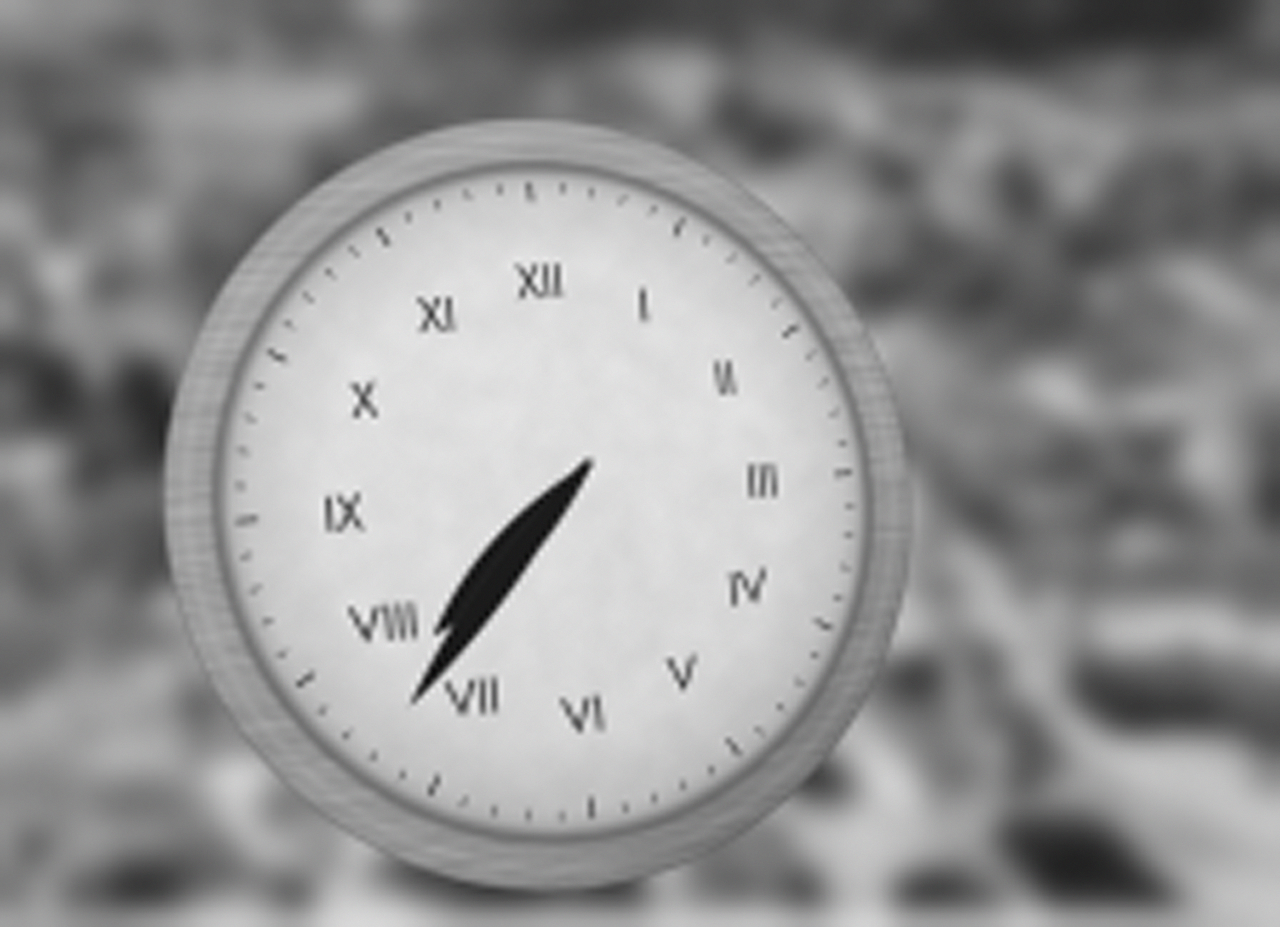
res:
h=7 m=37
